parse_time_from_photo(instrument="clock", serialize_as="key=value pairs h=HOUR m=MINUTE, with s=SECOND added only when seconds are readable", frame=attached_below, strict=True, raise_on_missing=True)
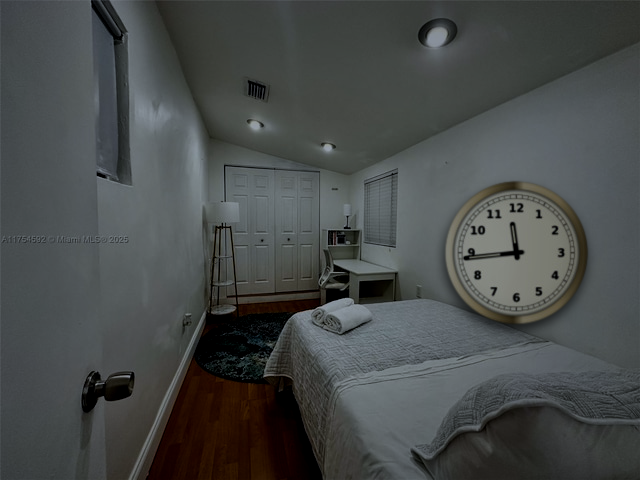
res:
h=11 m=44
